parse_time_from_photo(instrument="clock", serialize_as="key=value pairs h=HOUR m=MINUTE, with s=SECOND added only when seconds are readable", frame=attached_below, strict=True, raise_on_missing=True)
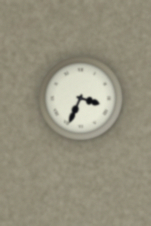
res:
h=3 m=34
